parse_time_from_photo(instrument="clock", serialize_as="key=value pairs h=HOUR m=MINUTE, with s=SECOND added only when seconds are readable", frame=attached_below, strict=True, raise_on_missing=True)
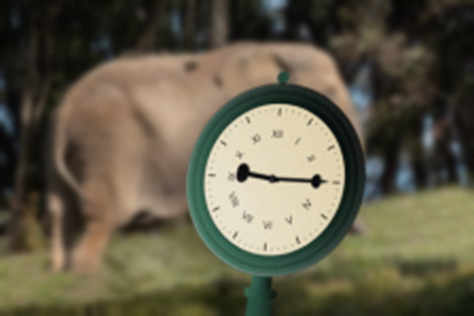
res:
h=9 m=15
